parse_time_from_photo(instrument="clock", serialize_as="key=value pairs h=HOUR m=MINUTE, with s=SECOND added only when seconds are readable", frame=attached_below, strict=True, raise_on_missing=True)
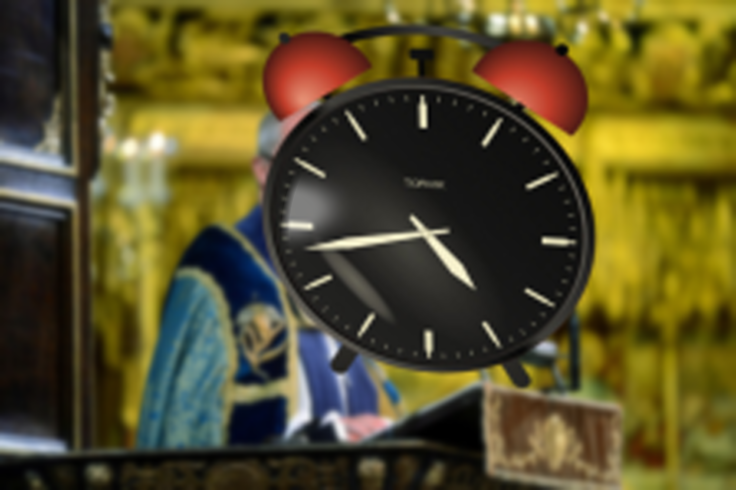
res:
h=4 m=43
